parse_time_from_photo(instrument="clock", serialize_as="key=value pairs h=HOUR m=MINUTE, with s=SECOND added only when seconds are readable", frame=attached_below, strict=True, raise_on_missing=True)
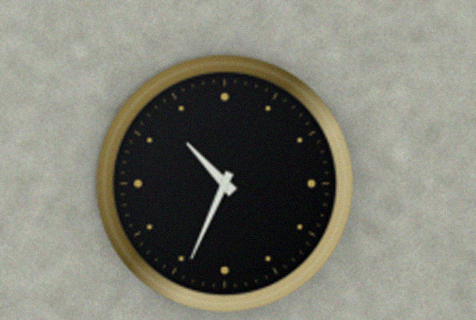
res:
h=10 m=34
